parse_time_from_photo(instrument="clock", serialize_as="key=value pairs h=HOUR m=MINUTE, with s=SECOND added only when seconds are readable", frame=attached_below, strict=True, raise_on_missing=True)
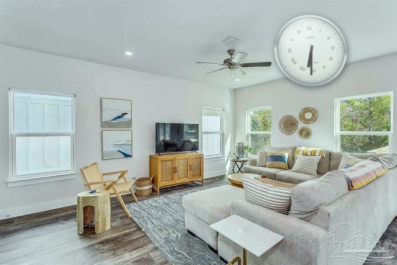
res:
h=6 m=31
